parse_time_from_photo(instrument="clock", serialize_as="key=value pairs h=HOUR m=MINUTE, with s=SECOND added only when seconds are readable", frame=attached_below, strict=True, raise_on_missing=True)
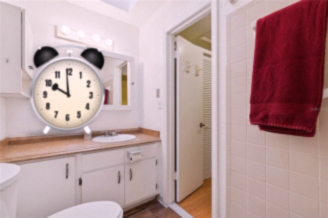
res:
h=9 m=59
